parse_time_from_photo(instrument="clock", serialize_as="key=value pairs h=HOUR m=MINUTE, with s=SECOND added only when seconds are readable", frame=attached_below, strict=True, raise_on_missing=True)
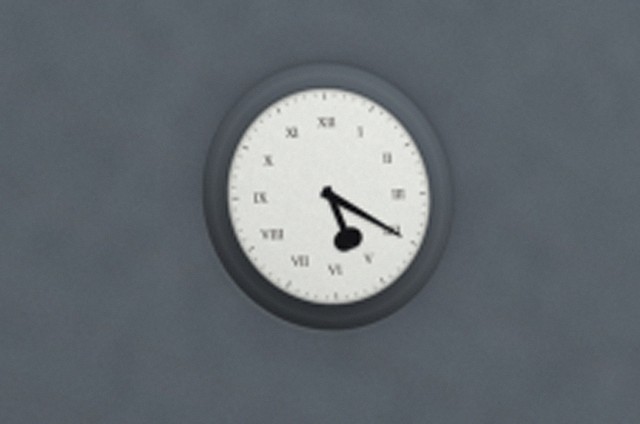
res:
h=5 m=20
